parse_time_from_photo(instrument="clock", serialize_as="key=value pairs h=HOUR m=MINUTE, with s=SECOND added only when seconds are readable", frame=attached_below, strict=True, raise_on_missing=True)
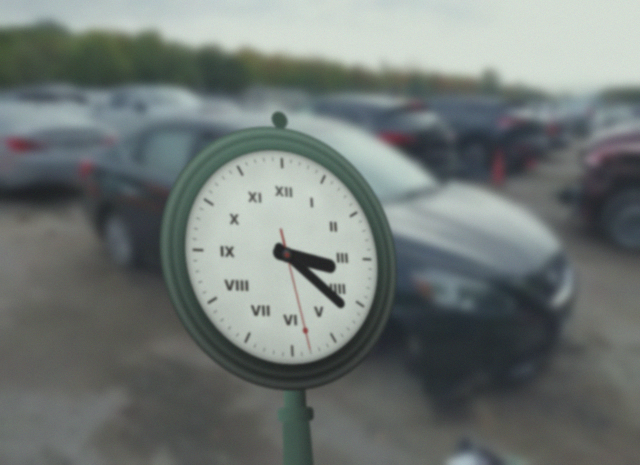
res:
h=3 m=21 s=28
